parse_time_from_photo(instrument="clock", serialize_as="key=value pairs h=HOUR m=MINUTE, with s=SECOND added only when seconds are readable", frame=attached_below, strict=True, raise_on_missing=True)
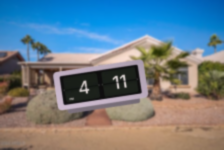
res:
h=4 m=11
